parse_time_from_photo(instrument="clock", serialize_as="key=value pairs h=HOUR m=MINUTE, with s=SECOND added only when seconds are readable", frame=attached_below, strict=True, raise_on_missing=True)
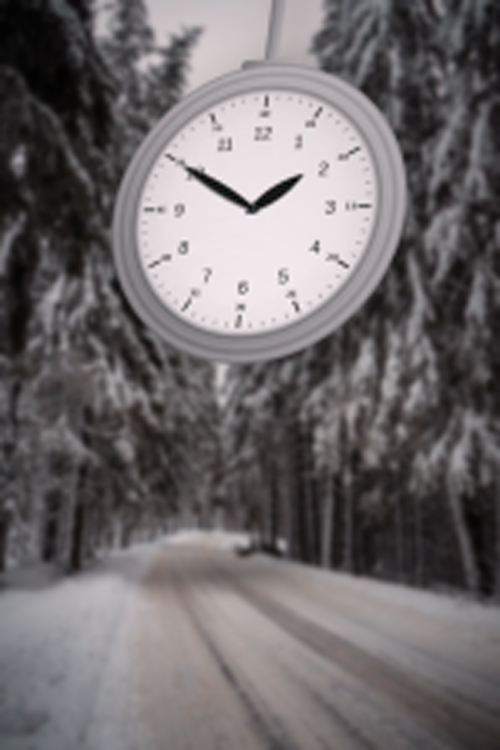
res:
h=1 m=50
